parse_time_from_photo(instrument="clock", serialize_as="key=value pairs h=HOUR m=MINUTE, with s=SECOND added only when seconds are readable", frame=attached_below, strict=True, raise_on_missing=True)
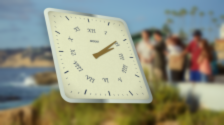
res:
h=2 m=9
